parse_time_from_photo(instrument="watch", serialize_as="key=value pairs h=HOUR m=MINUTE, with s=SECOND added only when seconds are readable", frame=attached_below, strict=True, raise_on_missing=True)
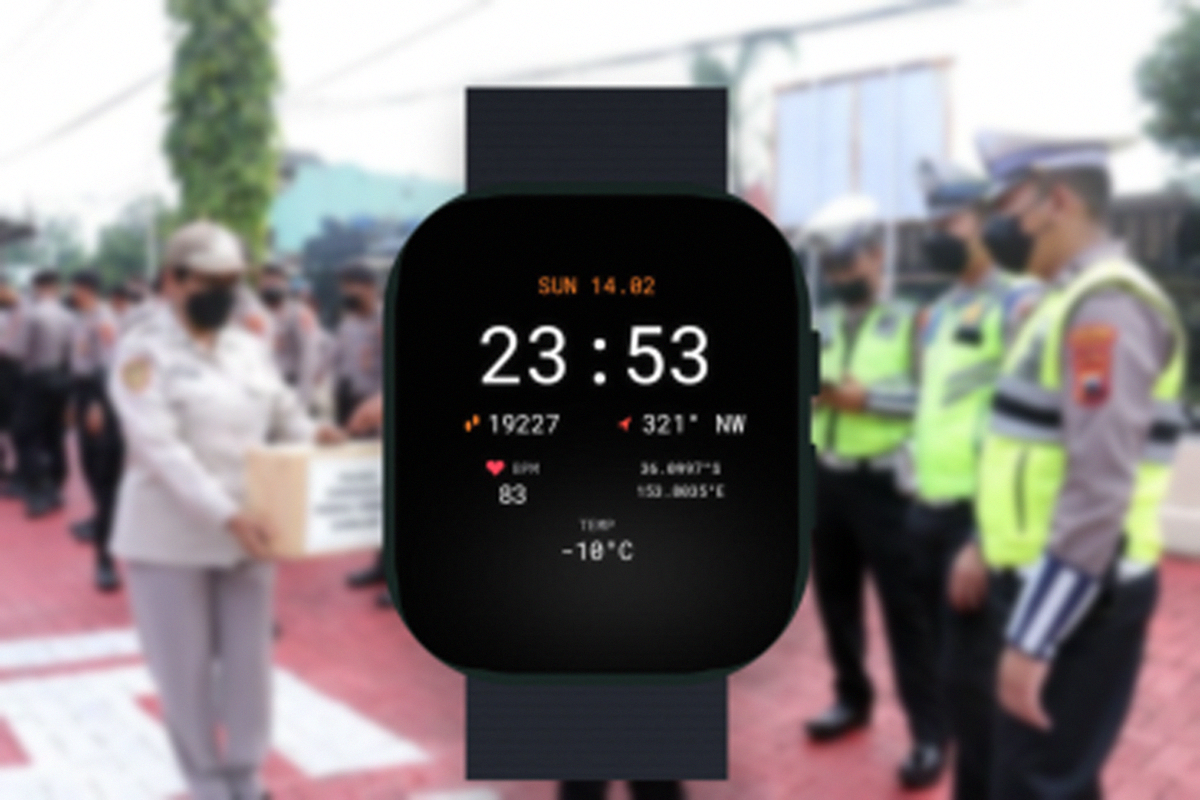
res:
h=23 m=53
